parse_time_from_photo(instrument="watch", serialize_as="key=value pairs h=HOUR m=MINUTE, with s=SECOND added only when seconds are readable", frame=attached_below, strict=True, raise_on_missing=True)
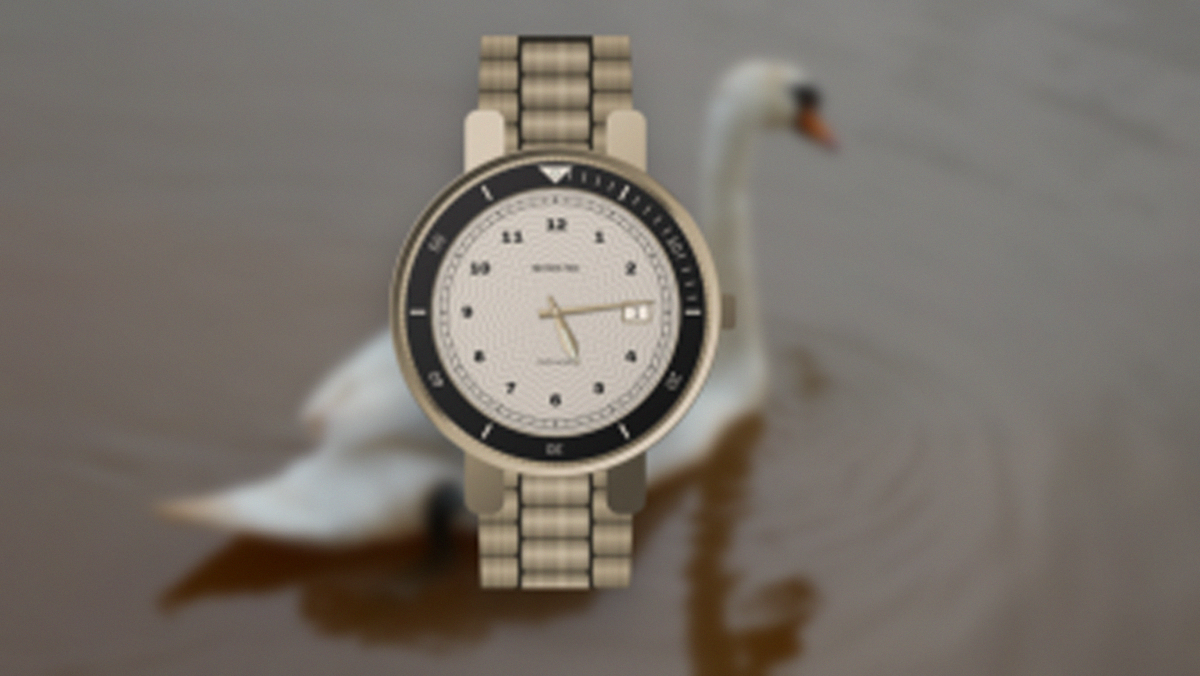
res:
h=5 m=14
